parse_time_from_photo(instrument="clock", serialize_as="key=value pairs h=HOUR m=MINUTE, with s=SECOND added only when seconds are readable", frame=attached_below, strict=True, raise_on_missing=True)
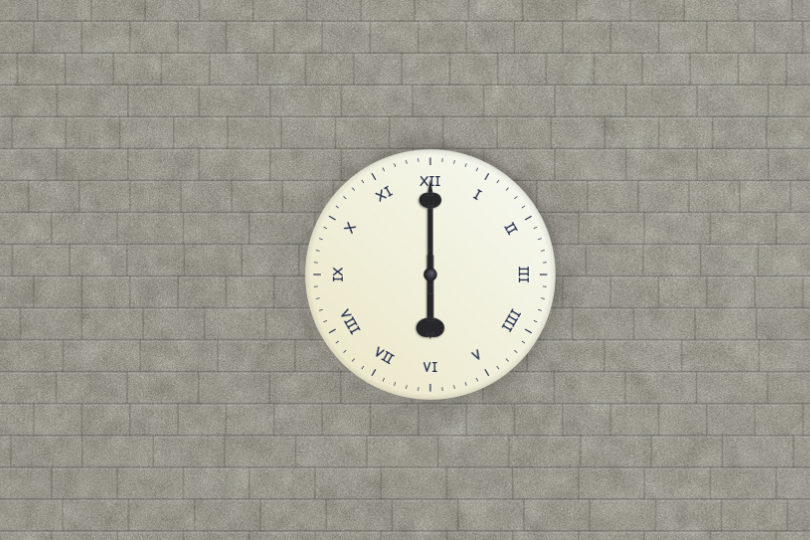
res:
h=6 m=0
